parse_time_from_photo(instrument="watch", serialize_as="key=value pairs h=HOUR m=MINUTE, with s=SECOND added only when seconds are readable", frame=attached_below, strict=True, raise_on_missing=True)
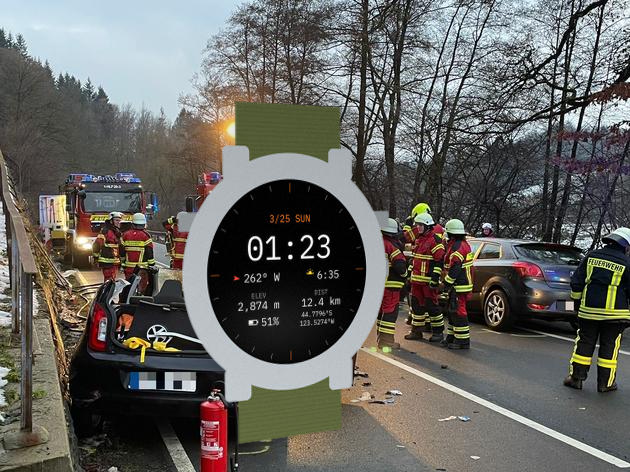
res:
h=1 m=23
